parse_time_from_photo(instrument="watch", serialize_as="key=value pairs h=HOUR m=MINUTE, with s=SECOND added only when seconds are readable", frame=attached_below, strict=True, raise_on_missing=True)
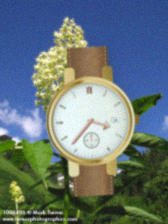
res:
h=3 m=37
